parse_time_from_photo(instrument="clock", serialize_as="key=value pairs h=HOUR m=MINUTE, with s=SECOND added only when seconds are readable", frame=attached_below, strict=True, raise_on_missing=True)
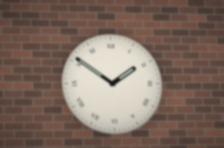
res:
h=1 m=51
